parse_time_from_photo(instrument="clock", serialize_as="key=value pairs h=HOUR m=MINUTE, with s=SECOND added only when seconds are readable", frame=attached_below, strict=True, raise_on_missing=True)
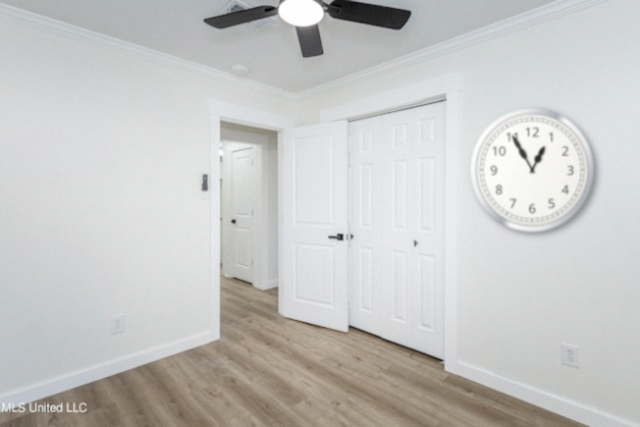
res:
h=12 m=55
